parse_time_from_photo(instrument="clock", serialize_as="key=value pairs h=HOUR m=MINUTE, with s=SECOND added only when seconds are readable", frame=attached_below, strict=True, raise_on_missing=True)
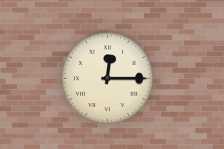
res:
h=12 m=15
